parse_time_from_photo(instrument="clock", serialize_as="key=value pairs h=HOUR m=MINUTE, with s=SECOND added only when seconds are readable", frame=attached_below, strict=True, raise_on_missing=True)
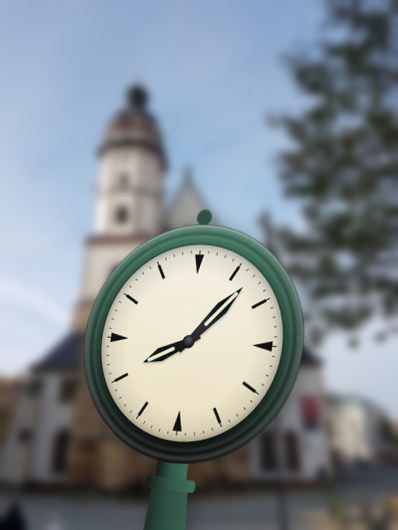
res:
h=8 m=7
